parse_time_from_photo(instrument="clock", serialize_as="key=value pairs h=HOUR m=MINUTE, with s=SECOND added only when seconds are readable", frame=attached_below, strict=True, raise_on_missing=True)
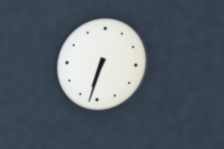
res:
h=6 m=32
